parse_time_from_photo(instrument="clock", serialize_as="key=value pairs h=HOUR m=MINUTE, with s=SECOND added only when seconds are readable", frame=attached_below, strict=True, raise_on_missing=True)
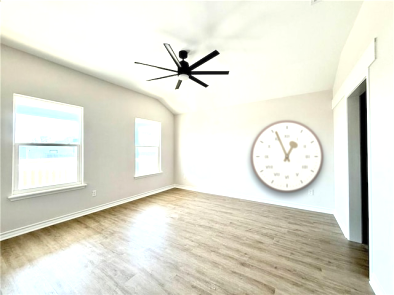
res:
h=12 m=56
